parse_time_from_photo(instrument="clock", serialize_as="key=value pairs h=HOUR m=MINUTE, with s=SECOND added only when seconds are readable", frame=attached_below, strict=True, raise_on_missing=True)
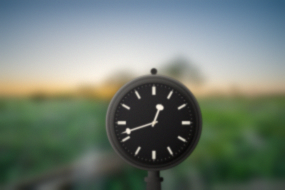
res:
h=12 m=42
